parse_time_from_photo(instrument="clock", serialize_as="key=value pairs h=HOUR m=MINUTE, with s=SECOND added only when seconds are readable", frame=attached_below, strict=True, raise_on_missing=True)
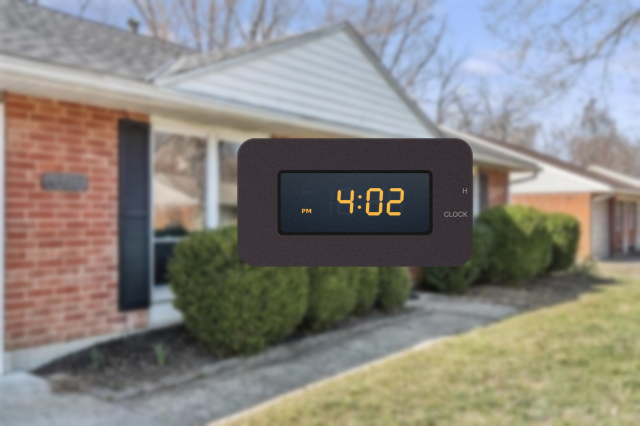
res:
h=4 m=2
